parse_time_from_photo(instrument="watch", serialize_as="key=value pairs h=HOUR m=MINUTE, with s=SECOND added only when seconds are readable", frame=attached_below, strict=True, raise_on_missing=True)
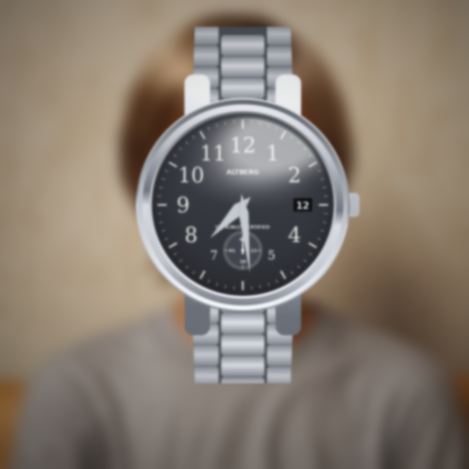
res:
h=7 m=29
